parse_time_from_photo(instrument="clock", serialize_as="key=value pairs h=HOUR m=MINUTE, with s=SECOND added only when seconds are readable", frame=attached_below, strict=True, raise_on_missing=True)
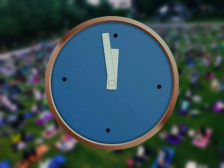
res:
h=11 m=58
